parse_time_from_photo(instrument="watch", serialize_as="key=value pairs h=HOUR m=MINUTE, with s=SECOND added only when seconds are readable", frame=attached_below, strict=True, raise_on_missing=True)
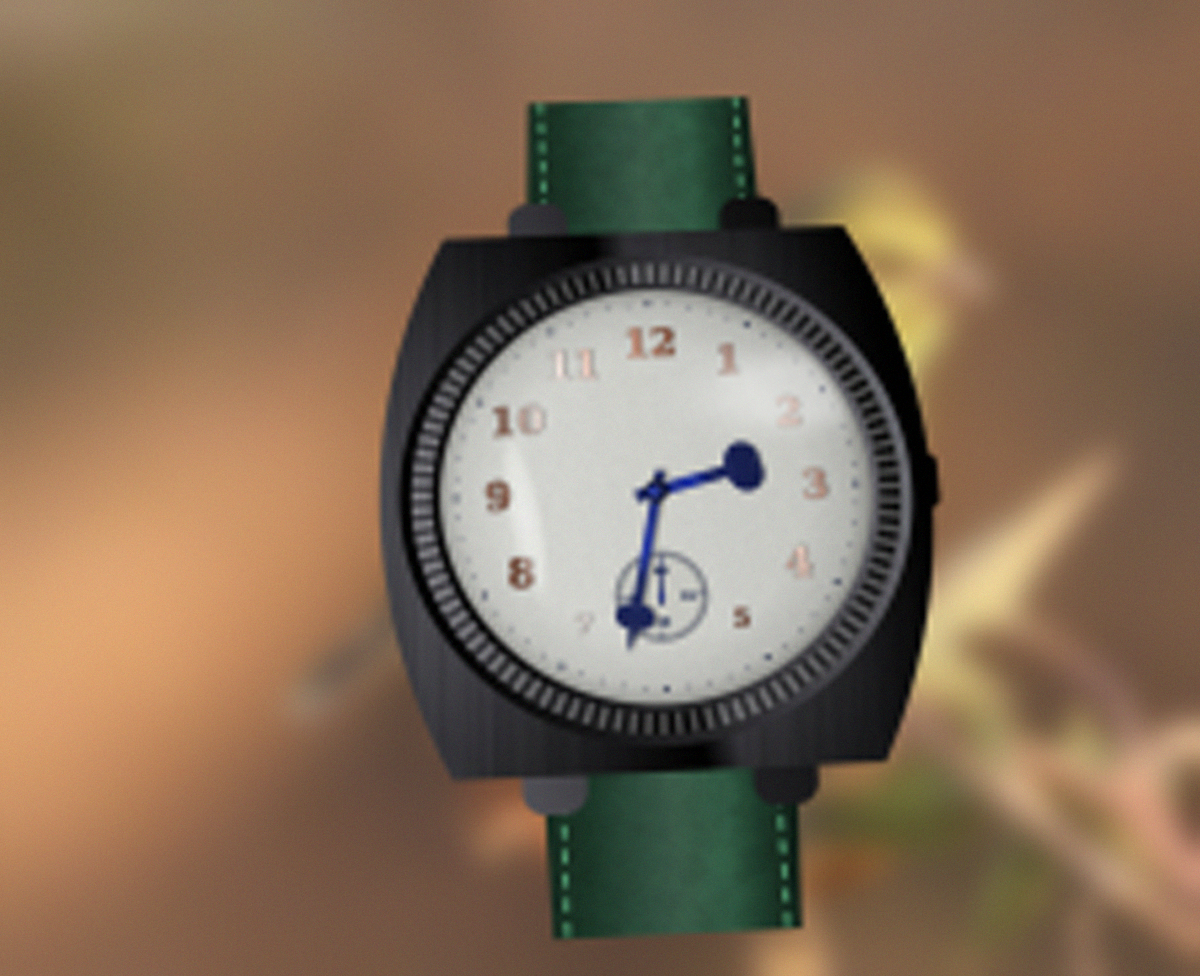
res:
h=2 m=32
